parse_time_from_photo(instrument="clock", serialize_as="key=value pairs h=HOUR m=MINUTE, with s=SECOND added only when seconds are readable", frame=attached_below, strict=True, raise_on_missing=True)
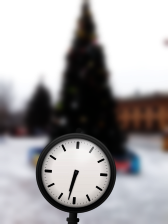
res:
h=6 m=32
